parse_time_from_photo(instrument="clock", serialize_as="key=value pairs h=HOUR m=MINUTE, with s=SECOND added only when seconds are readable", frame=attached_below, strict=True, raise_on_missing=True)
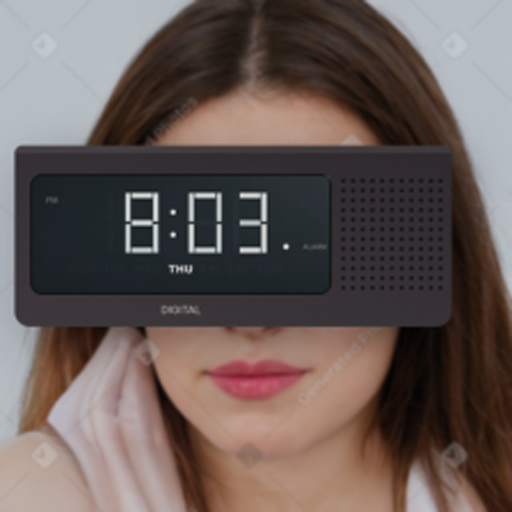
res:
h=8 m=3
